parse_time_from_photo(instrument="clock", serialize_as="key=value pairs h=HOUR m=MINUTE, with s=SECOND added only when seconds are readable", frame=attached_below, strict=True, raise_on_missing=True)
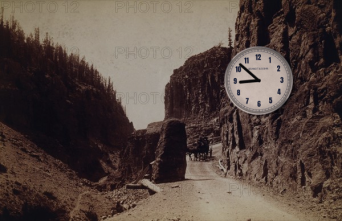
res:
h=8 m=52
